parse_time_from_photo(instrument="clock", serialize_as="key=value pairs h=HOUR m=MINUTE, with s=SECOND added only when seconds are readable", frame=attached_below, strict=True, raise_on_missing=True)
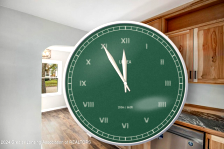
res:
h=11 m=55
